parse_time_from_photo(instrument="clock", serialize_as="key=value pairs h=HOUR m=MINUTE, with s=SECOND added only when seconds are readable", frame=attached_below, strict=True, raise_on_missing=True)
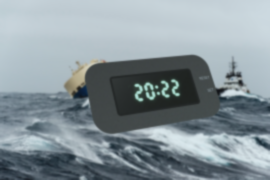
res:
h=20 m=22
